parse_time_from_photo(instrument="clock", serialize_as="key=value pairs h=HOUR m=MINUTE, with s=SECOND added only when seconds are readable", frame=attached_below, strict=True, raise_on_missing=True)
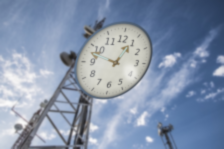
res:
h=12 m=48
